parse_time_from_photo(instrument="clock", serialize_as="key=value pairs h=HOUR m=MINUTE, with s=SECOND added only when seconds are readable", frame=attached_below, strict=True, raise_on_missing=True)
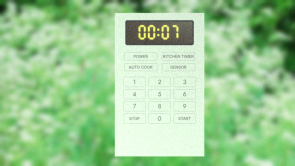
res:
h=0 m=7
